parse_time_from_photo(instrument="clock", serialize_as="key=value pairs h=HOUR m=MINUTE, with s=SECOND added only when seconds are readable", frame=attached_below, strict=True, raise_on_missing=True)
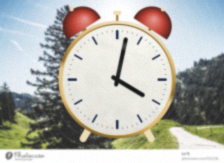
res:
h=4 m=2
